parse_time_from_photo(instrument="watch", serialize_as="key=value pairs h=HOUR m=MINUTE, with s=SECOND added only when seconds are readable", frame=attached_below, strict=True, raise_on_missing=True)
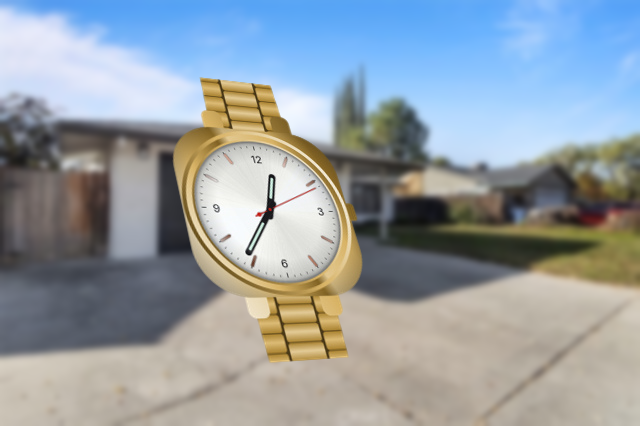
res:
h=12 m=36 s=11
